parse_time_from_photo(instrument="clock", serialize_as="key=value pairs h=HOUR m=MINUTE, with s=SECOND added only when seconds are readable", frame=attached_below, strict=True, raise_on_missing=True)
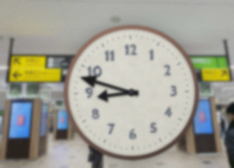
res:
h=8 m=48
